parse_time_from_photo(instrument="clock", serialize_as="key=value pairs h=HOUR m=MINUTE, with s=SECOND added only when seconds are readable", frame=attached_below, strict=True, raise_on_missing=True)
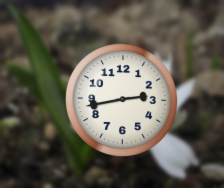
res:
h=2 m=43
